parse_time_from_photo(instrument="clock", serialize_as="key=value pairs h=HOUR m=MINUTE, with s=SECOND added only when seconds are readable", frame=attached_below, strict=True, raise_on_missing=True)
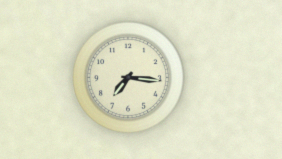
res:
h=7 m=16
